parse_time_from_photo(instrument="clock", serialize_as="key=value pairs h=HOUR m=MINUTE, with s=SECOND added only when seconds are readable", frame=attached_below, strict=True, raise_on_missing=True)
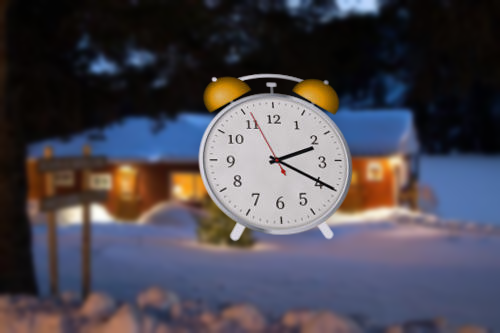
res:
h=2 m=19 s=56
